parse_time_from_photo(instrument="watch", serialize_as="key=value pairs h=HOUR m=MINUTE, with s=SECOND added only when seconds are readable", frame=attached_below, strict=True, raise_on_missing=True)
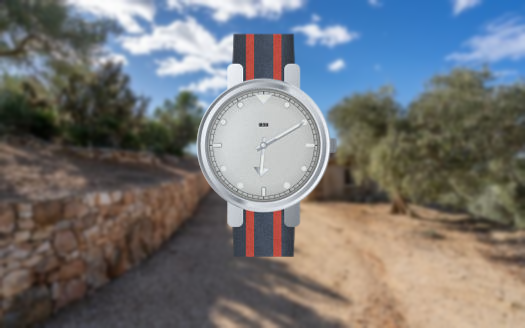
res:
h=6 m=10
